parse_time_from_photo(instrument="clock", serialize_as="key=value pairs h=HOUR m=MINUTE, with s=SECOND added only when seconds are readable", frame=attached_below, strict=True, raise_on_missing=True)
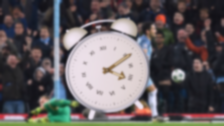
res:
h=4 m=11
